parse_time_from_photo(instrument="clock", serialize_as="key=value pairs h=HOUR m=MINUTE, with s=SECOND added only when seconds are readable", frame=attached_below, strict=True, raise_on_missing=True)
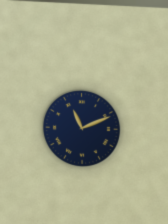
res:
h=11 m=11
